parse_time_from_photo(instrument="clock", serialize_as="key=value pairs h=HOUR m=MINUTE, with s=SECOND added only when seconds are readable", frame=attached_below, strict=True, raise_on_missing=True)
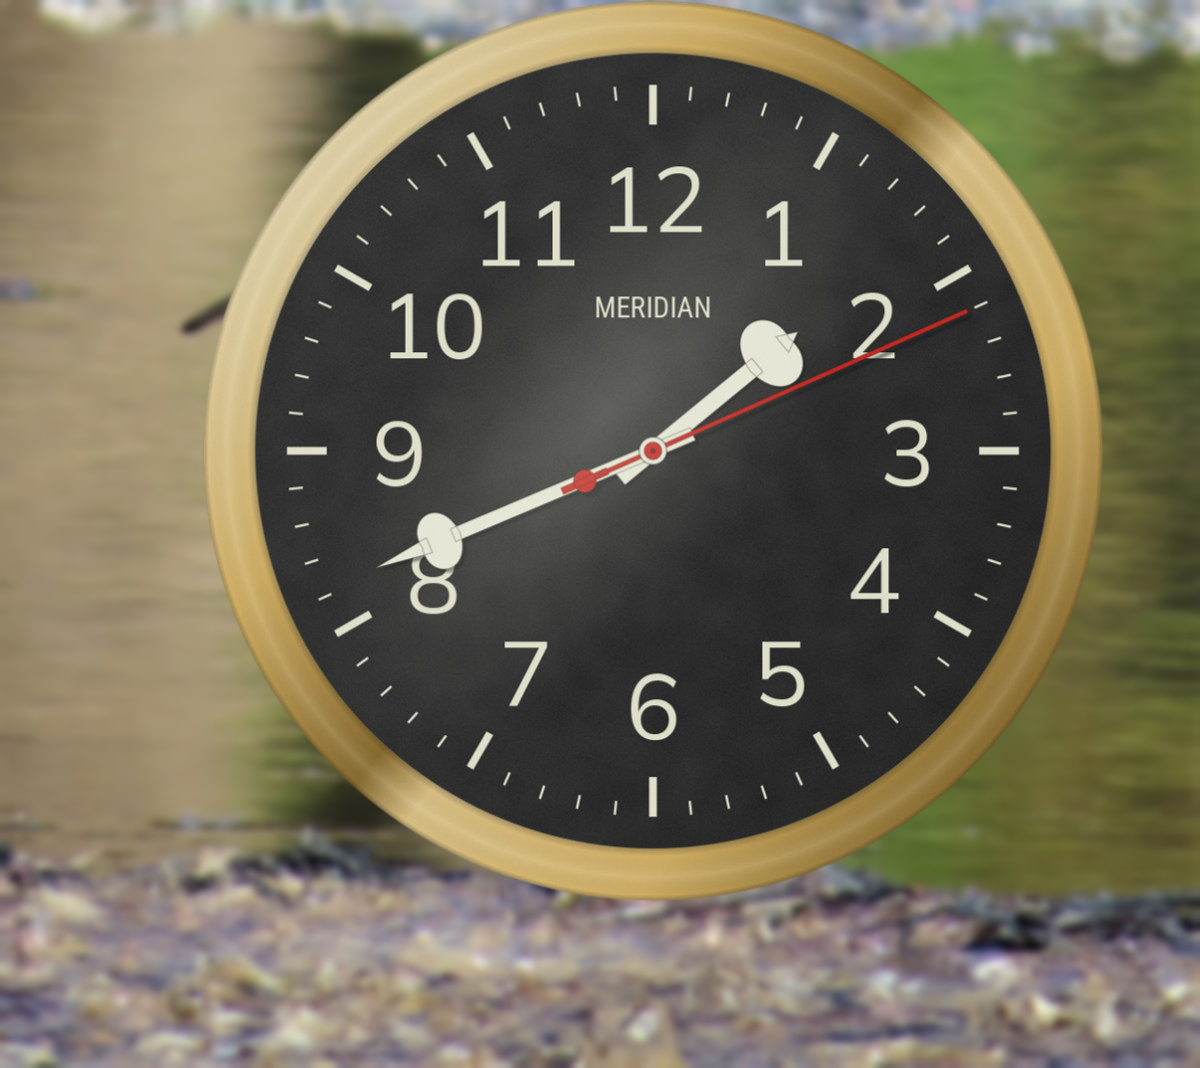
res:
h=1 m=41 s=11
